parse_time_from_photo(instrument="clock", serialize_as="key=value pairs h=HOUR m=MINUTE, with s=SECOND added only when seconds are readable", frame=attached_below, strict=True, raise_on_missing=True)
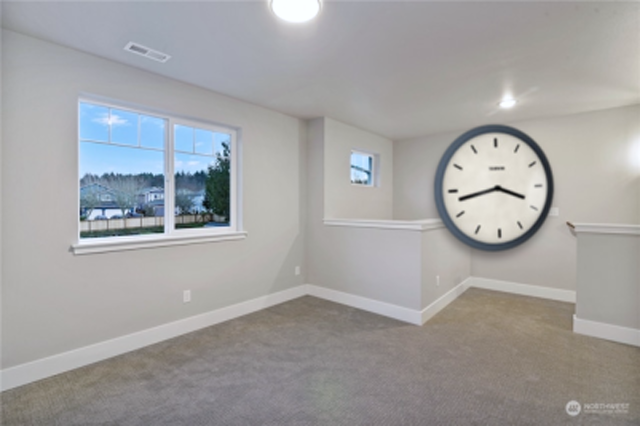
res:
h=3 m=43
